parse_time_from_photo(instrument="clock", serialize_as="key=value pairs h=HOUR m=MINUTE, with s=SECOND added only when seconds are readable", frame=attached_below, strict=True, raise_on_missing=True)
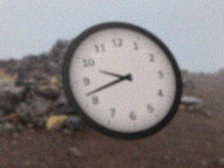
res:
h=9 m=42
